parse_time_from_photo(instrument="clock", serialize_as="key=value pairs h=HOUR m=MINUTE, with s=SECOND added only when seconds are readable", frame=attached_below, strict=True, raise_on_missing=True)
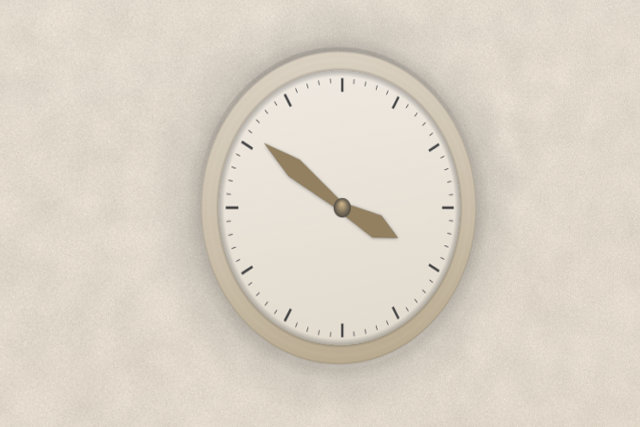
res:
h=3 m=51
